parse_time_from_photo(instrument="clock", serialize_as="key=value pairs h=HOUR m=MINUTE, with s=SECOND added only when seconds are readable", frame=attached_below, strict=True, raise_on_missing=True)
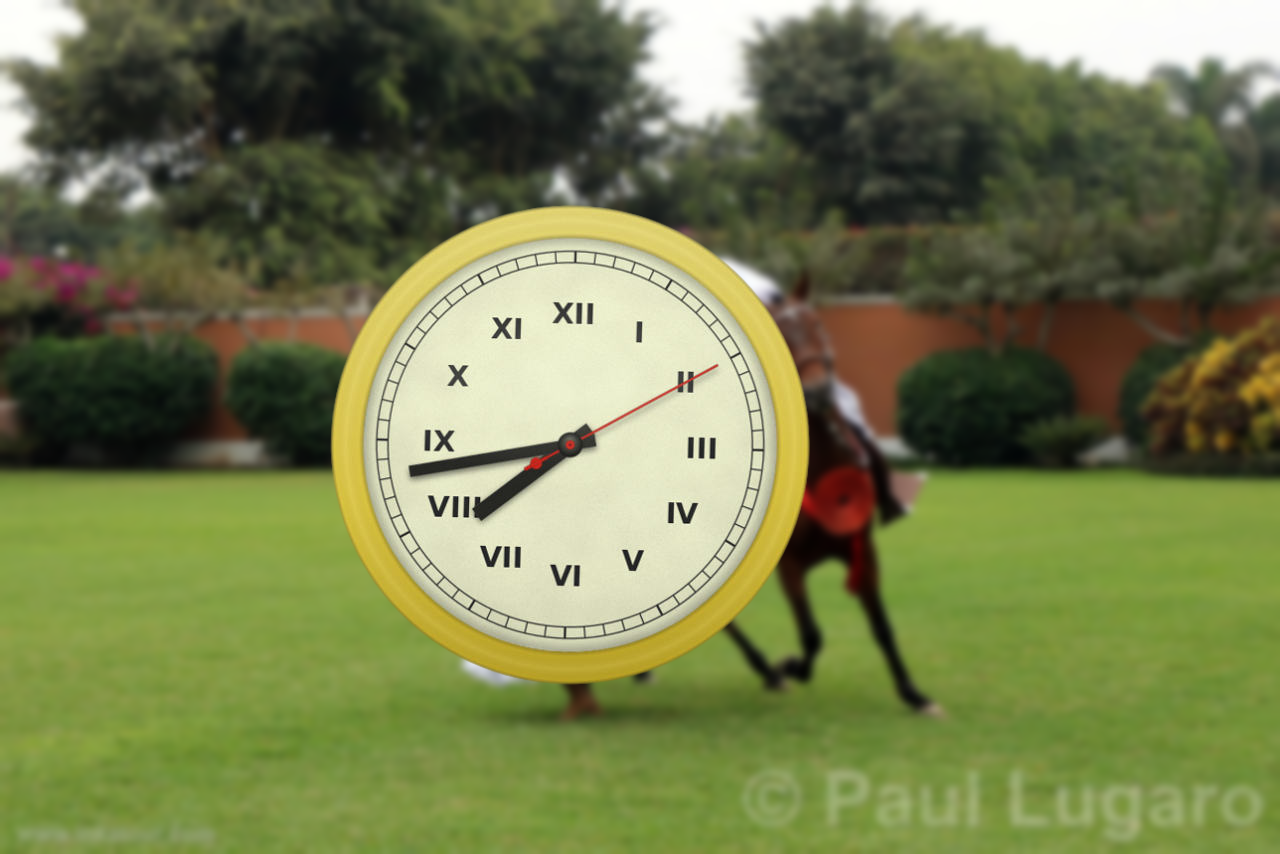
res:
h=7 m=43 s=10
